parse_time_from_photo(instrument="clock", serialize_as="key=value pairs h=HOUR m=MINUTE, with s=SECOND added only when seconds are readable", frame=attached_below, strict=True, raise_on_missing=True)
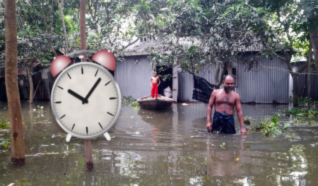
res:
h=10 m=7
